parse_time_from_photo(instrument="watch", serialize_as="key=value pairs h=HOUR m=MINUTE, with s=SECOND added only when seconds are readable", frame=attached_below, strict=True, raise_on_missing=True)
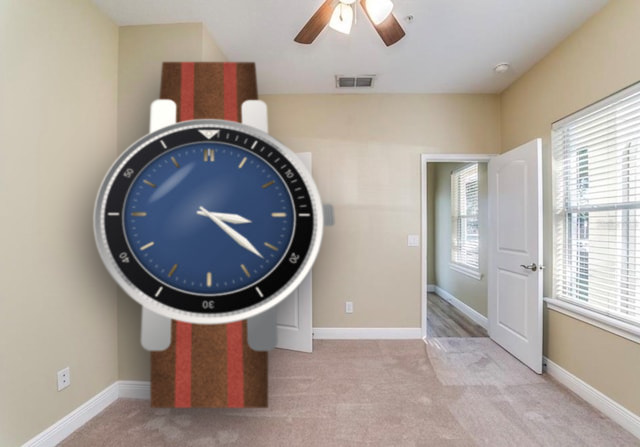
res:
h=3 m=22
